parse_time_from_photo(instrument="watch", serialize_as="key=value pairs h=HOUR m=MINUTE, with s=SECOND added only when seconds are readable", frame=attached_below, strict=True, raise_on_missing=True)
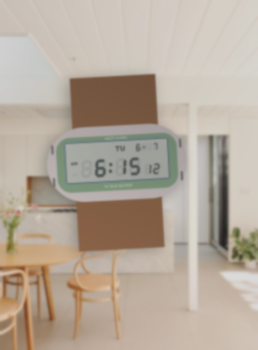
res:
h=6 m=15 s=12
